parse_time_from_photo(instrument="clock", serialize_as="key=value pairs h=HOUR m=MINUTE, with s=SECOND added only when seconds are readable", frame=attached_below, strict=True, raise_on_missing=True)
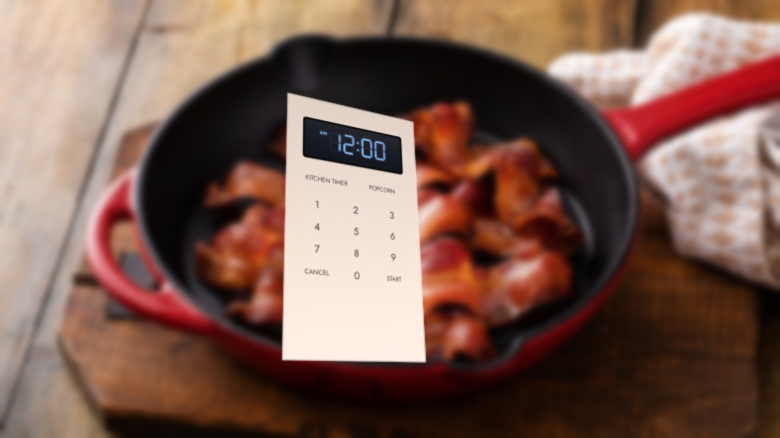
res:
h=12 m=0
